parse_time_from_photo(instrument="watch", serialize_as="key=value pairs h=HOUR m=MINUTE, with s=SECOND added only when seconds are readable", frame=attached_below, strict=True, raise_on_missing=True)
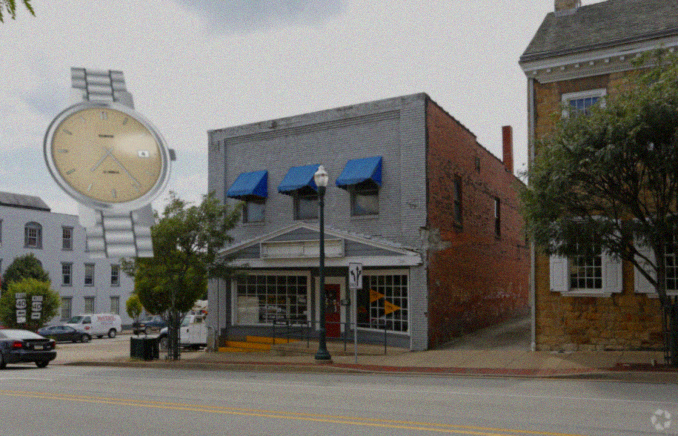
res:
h=7 m=24
